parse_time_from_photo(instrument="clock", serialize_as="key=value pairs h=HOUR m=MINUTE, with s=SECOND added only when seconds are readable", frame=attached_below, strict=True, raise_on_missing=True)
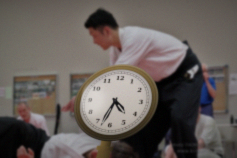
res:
h=4 m=33
